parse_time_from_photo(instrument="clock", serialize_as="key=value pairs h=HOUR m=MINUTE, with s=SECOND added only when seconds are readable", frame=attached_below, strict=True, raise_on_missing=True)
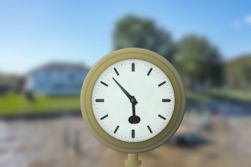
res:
h=5 m=53
